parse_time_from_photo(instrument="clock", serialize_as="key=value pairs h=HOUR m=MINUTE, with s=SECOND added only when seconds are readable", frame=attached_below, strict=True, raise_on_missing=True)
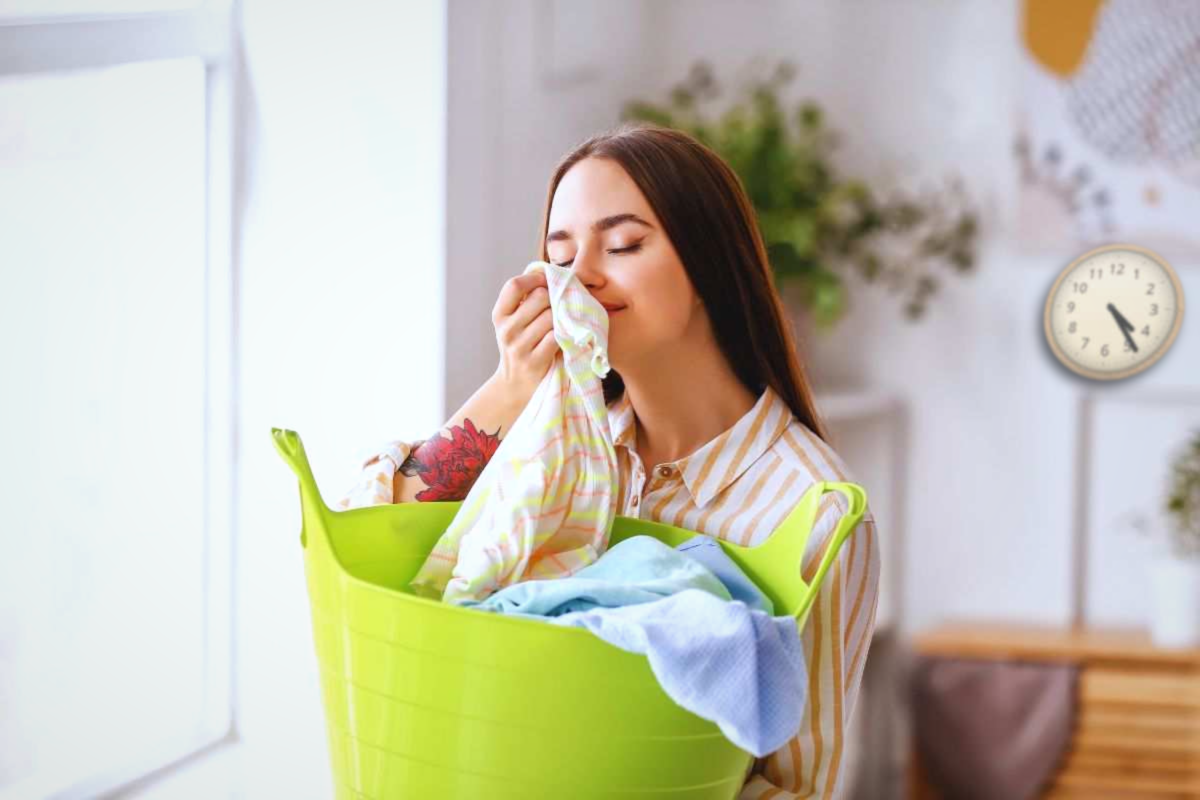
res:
h=4 m=24
